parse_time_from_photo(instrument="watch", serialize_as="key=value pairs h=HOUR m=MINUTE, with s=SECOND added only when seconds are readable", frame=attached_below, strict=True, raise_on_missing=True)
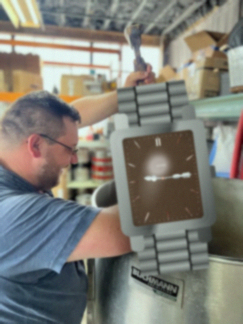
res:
h=9 m=15
